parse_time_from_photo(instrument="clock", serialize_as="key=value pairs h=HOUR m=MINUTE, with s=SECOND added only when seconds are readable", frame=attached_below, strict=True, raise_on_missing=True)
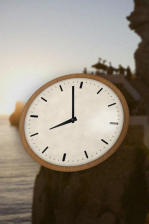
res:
h=7 m=58
